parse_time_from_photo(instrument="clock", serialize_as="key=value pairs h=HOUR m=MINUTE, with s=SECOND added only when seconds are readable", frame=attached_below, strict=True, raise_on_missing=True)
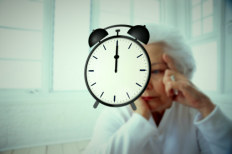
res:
h=12 m=0
